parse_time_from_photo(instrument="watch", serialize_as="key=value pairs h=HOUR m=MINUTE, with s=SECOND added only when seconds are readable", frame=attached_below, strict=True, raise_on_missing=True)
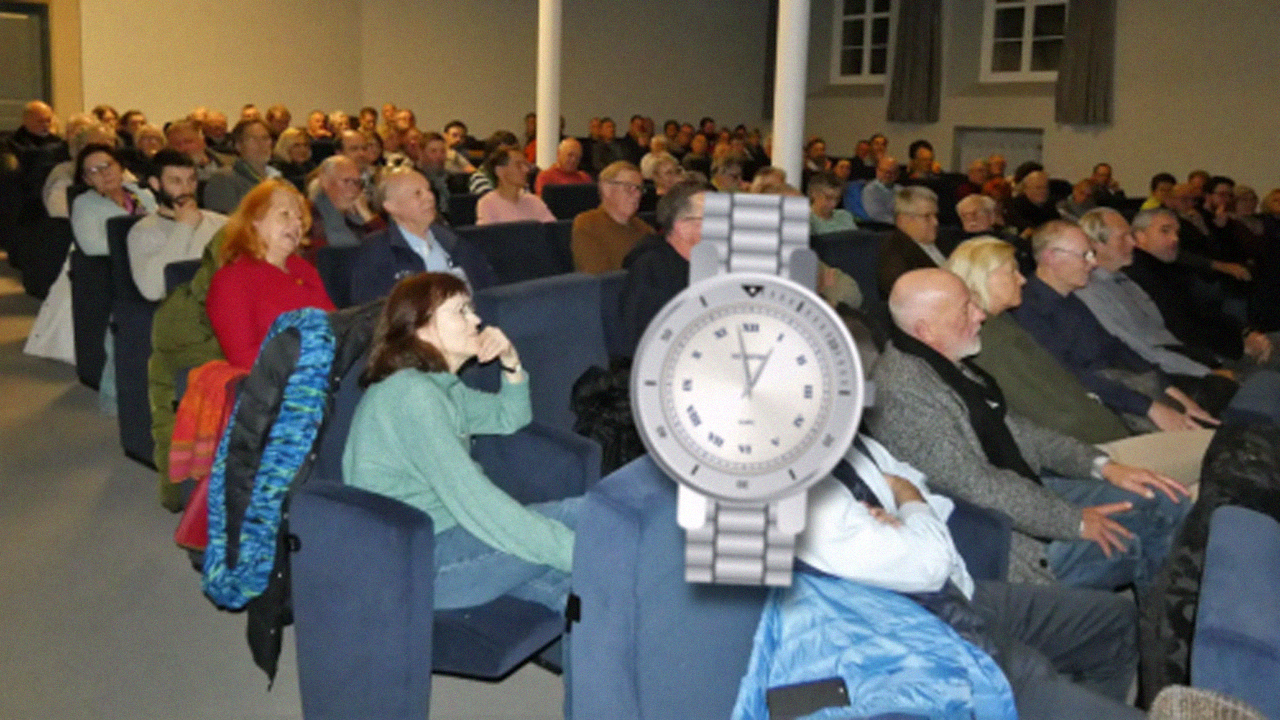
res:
h=12 m=58
